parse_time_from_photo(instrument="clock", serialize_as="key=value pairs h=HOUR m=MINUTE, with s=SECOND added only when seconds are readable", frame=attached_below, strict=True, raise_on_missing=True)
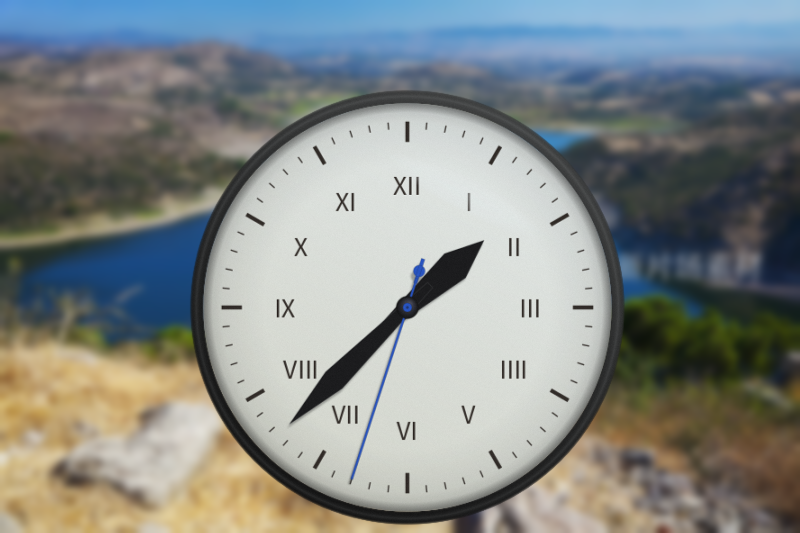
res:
h=1 m=37 s=33
